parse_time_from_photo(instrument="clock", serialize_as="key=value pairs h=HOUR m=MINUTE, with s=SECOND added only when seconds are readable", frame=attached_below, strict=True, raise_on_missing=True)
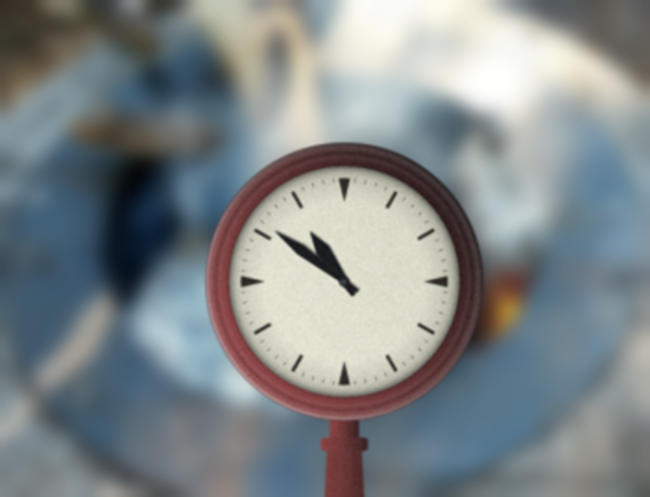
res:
h=10 m=51
